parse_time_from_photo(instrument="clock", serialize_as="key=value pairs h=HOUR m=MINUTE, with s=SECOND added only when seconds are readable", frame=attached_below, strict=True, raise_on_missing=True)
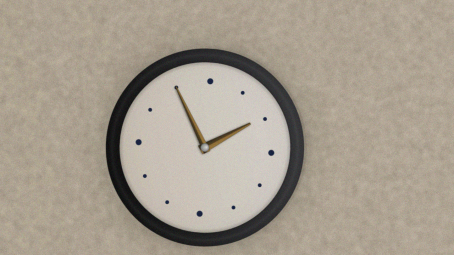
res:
h=1 m=55
